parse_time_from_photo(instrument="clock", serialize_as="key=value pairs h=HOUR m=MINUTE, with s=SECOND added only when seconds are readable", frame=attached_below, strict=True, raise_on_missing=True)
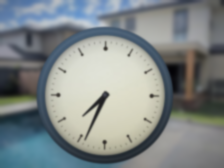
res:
h=7 m=34
